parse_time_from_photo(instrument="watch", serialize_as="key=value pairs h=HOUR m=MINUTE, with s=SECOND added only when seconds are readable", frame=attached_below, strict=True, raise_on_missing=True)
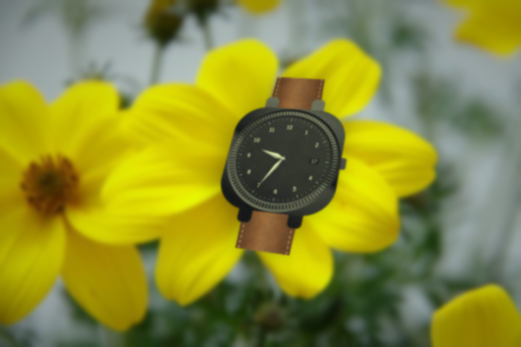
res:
h=9 m=35
